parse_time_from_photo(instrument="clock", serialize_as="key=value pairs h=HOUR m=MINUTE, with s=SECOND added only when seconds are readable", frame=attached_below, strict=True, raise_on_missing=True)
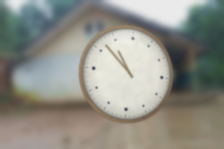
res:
h=10 m=52
